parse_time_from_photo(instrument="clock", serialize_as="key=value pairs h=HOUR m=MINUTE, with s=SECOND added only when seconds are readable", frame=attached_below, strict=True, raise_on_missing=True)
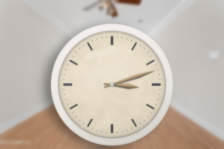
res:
h=3 m=12
